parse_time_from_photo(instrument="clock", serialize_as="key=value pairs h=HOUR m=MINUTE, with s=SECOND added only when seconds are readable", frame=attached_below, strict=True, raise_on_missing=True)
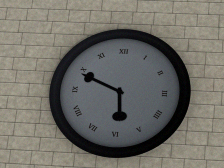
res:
h=5 m=49
